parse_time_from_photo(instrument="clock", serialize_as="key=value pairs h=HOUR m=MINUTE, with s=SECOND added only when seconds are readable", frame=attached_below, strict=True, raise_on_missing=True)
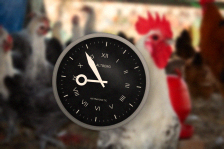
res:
h=8 m=54
